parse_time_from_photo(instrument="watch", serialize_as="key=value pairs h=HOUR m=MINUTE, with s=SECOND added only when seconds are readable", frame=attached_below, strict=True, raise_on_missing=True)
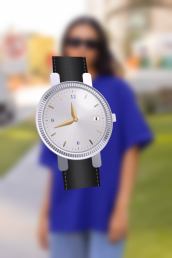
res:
h=11 m=42
